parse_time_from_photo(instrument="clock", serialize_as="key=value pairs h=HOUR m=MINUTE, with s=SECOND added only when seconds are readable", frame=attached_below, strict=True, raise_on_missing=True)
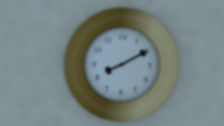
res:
h=8 m=10
